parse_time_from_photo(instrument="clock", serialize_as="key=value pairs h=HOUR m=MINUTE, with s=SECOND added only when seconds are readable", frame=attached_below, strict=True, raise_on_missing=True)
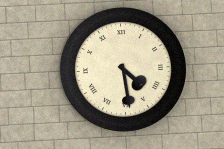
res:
h=4 m=29
